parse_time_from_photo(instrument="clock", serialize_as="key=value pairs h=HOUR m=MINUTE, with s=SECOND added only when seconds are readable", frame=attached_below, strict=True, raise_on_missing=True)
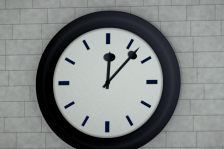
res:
h=12 m=7
